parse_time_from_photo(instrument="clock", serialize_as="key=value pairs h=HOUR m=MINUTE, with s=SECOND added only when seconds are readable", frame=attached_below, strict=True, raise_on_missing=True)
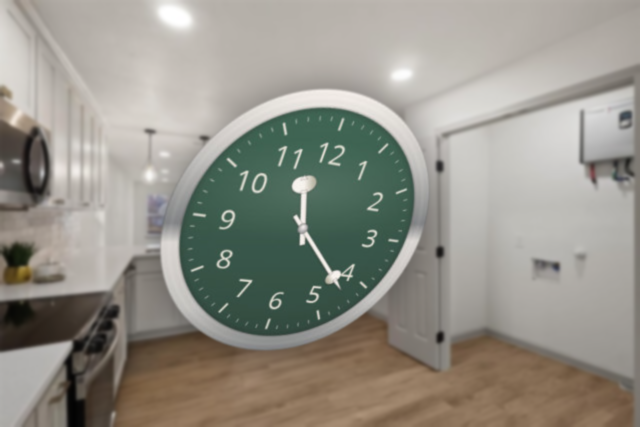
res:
h=11 m=22
